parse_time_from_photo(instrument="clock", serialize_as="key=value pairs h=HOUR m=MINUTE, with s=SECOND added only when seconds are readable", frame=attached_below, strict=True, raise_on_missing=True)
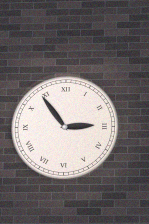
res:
h=2 m=54
